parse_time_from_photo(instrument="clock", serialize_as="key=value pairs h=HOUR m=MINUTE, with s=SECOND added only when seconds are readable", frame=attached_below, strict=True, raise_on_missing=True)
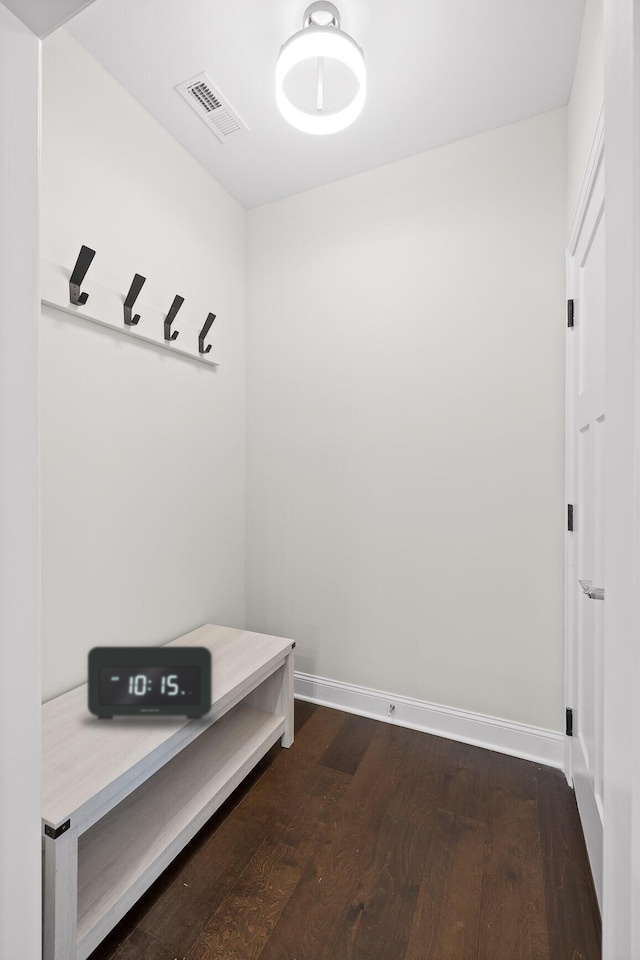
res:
h=10 m=15
